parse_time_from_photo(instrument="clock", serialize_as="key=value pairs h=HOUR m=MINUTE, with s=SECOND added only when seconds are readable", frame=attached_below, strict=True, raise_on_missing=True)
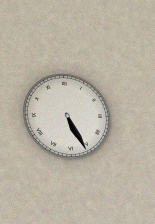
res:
h=5 m=26
